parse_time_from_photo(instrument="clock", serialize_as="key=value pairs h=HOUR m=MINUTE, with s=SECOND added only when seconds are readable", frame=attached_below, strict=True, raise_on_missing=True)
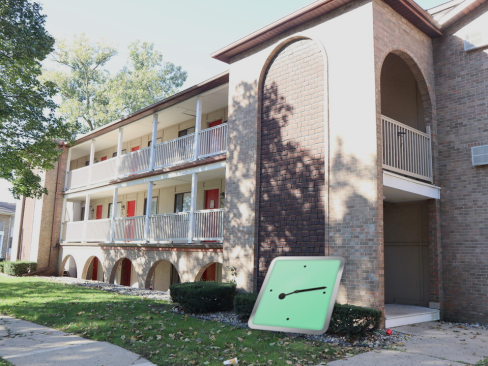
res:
h=8 m=13
